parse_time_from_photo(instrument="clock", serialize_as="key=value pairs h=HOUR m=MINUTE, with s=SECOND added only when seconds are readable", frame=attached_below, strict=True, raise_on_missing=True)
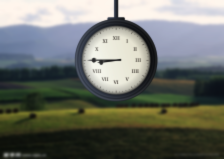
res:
h=8 m=45
